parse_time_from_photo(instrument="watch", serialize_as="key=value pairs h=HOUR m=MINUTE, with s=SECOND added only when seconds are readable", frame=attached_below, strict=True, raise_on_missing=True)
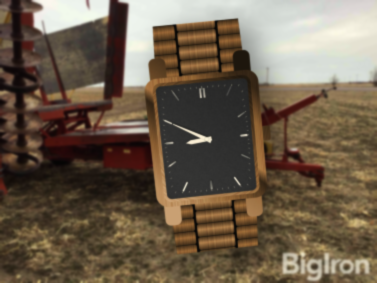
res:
h=8 m=50
